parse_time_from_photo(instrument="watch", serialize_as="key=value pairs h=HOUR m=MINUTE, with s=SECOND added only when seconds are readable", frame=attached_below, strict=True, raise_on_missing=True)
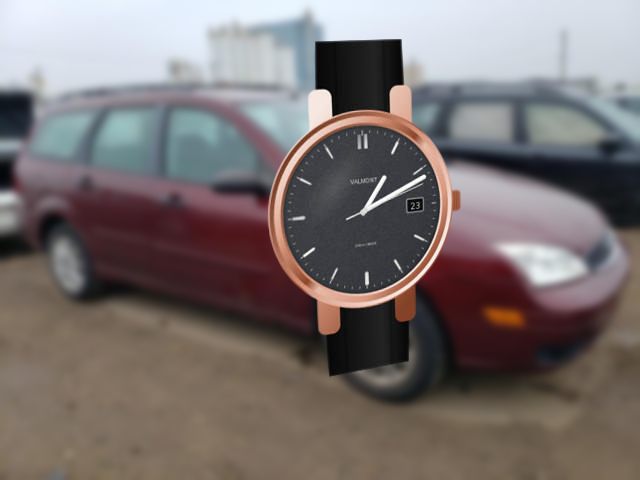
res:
h=1 m=11 s=12
